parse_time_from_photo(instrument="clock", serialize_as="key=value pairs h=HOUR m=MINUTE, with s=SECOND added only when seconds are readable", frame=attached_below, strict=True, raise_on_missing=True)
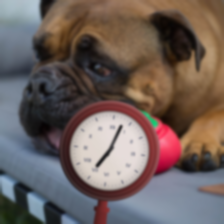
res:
h=7 m=3
